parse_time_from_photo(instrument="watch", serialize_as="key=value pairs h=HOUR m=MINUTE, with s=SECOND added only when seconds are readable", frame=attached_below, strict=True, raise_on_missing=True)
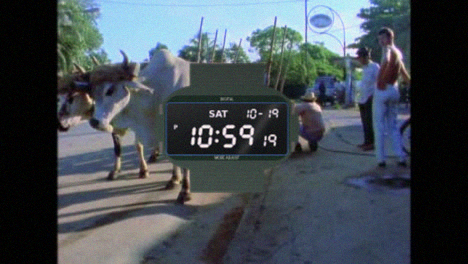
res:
h=10 m=59 s=19
